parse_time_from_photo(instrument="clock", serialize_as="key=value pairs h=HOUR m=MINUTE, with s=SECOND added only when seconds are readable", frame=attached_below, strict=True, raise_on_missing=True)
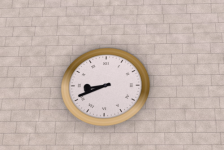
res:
h=8 m=41
